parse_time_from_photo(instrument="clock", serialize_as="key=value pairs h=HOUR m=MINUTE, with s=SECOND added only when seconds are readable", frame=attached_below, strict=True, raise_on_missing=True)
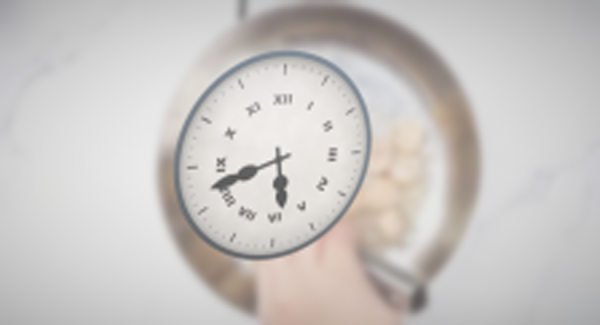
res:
h=5 m=42
